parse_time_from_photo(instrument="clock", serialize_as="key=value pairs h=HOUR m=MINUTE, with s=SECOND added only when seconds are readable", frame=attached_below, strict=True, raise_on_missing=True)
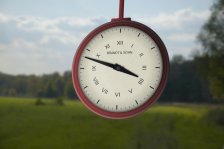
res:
h=3 m=48
